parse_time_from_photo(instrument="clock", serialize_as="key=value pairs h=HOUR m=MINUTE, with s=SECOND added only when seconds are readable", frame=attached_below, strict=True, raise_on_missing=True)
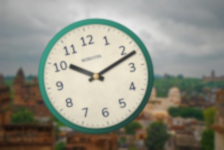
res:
h=10 m=12
